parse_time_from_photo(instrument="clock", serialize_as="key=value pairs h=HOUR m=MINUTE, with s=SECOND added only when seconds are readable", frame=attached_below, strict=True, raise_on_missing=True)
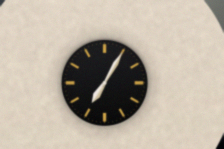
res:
h=7 m=5
